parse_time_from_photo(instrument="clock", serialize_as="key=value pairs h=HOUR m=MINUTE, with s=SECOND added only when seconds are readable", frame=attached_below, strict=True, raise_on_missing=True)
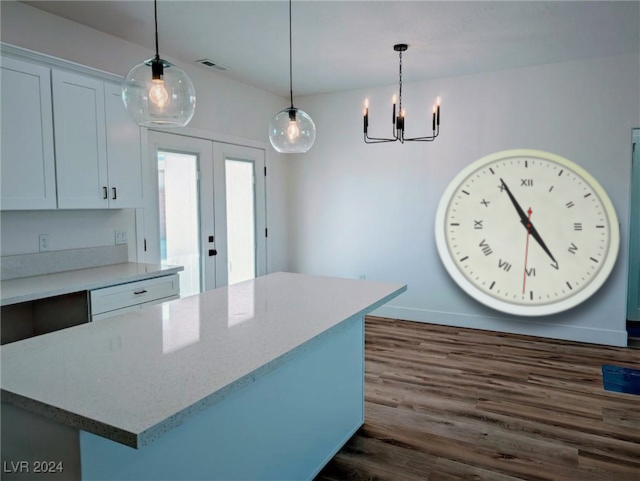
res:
h=4 m=55 s=31
